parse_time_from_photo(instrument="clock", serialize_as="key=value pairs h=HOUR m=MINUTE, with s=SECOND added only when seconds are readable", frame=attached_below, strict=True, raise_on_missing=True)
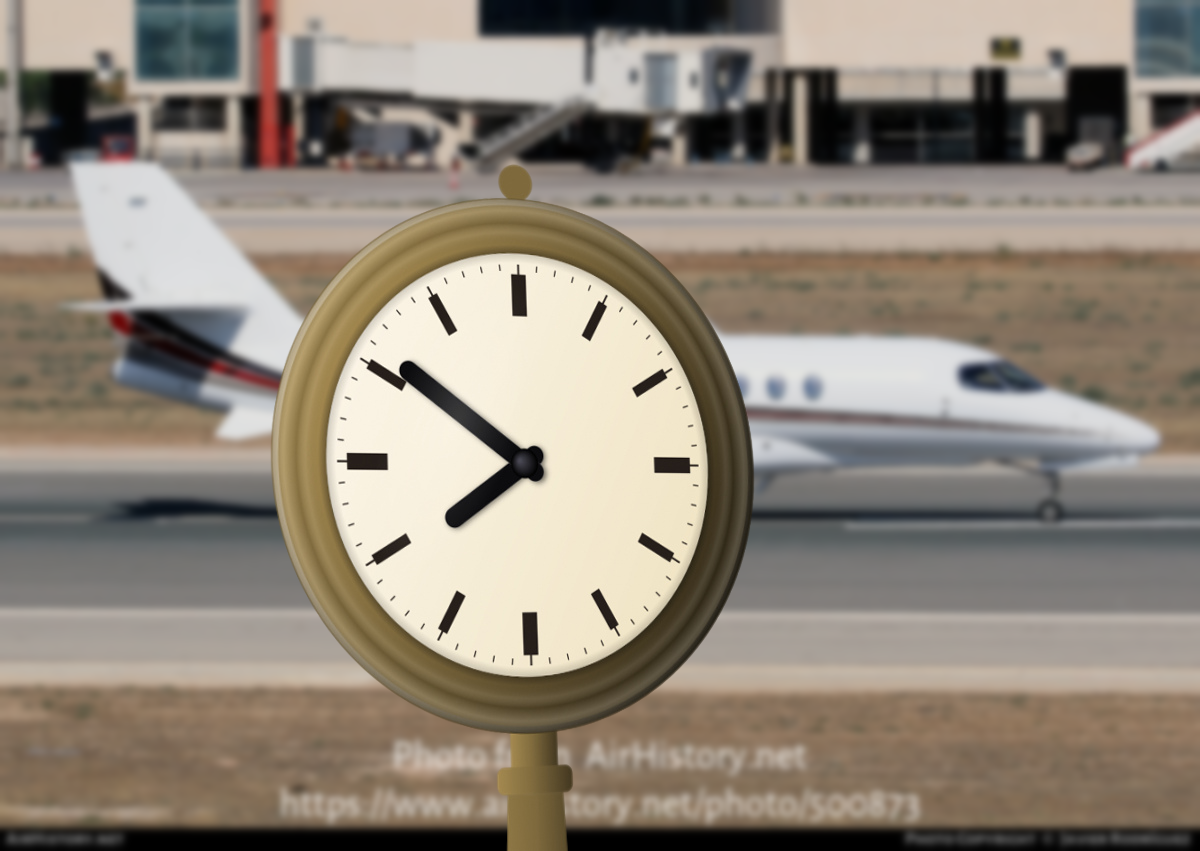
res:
h=7 m=51
